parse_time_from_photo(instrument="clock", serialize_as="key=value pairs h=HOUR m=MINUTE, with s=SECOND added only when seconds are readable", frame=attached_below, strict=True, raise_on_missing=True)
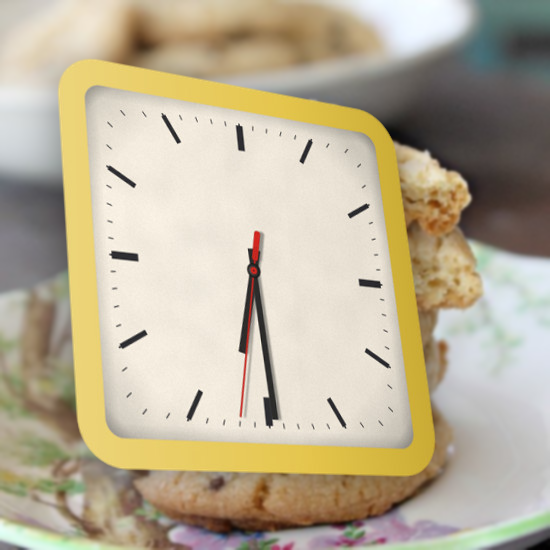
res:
h=6 m=29 s=32
